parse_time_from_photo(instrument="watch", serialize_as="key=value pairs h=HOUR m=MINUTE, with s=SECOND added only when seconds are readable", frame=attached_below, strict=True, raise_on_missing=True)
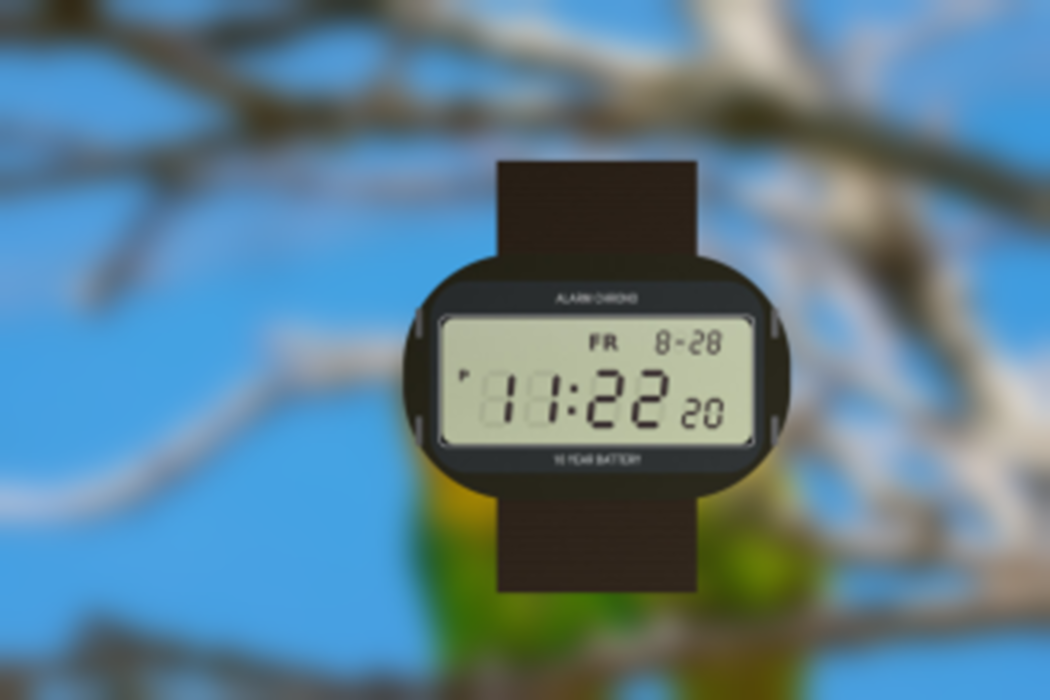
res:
h=11 m=22 s=20
